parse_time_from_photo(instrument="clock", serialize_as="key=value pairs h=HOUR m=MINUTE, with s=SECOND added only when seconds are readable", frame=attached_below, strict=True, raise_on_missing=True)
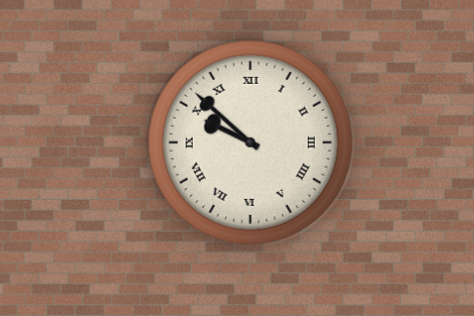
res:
h=9 m=52
